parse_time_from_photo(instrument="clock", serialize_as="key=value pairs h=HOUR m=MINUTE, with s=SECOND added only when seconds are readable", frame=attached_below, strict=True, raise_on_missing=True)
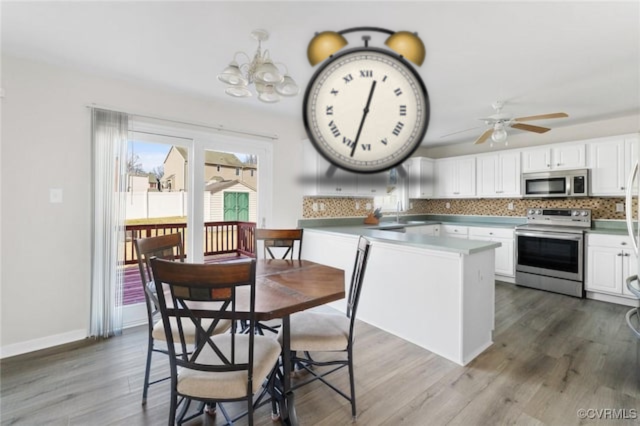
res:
h=12 m=33
